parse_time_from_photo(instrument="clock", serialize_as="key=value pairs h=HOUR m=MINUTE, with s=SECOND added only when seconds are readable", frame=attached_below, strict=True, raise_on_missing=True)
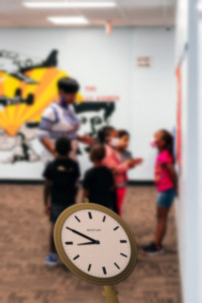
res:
h=8 m=50
